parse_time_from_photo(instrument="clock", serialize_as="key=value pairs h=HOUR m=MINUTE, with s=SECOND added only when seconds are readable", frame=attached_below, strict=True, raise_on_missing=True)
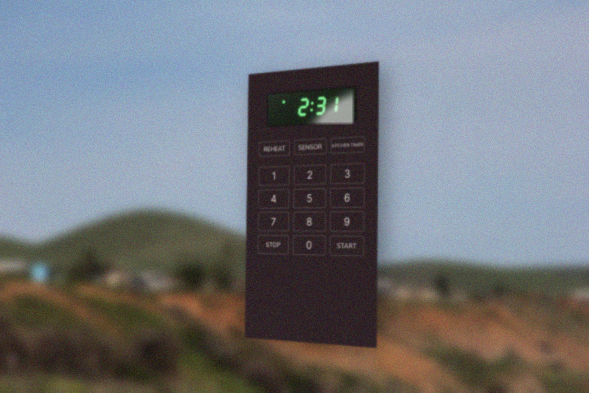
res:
h=2 m=31
